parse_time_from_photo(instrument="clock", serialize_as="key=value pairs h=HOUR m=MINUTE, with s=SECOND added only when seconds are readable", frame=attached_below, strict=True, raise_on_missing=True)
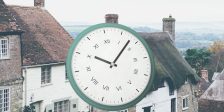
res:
h=10 m=8
